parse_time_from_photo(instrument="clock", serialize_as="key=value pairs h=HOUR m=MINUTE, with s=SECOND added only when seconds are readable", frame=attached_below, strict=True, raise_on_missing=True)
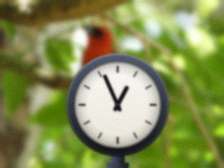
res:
h=12 m=56
